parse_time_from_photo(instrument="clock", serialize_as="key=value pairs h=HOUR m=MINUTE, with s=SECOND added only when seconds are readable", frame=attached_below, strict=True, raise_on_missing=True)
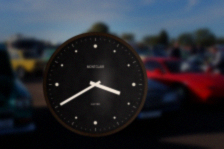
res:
h=3 m=40
